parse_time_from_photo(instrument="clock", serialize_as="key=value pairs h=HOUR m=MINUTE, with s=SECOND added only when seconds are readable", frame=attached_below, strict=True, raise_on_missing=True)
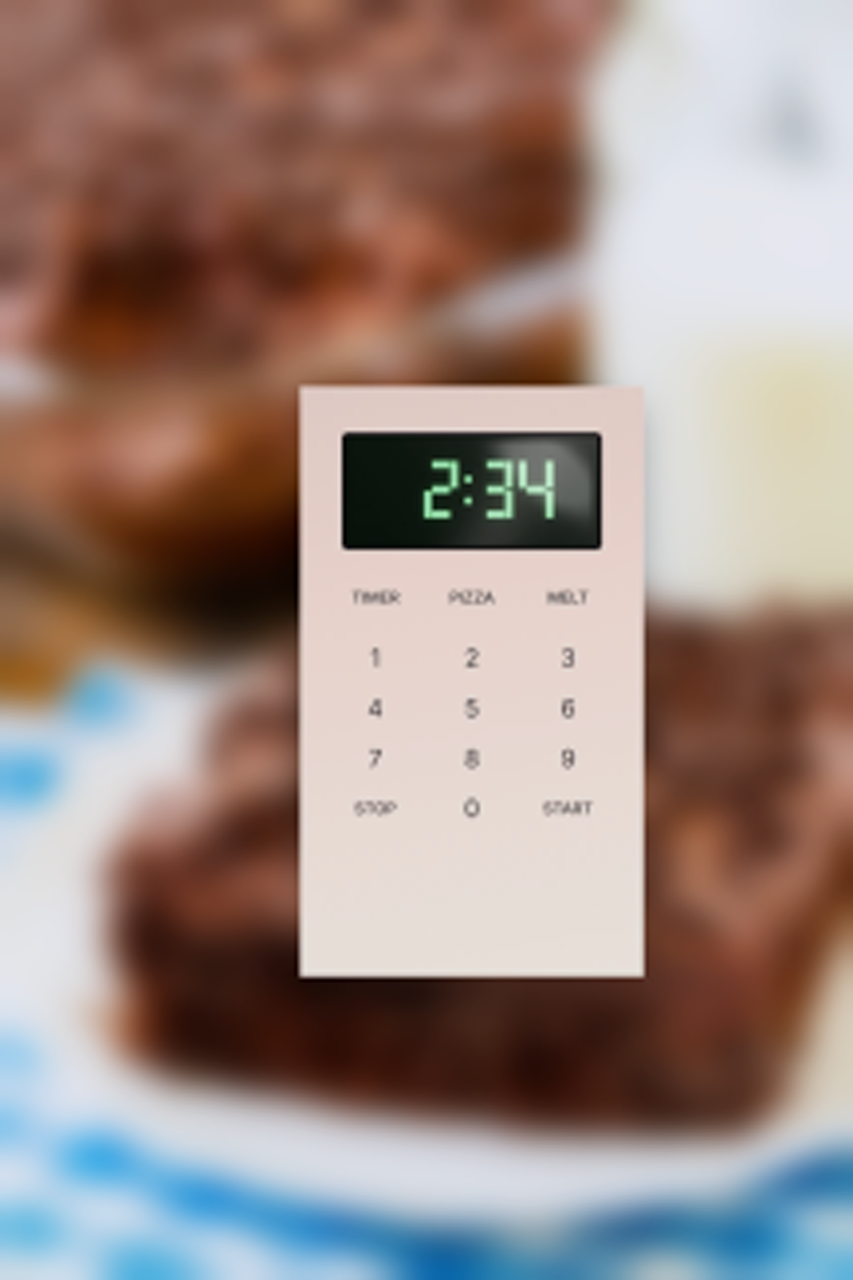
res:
h=2 m=34
